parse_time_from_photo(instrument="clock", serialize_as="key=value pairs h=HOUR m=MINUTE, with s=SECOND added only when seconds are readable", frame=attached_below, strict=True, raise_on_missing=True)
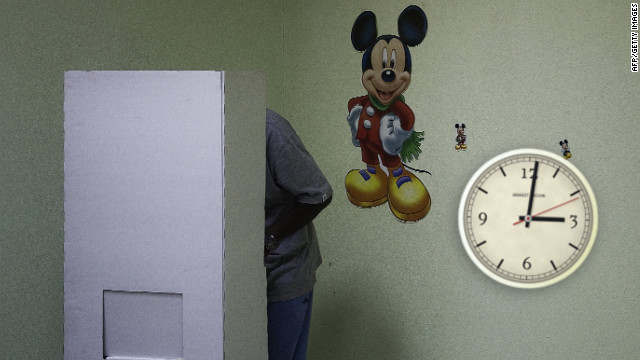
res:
h=3 m=1 s=11
